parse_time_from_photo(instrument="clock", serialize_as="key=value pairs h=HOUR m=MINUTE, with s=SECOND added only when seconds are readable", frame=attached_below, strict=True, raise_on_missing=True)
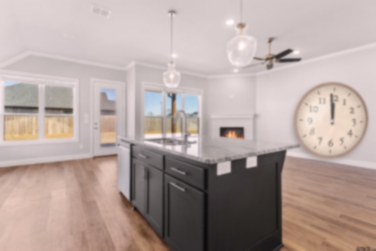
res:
h=11 m=59
